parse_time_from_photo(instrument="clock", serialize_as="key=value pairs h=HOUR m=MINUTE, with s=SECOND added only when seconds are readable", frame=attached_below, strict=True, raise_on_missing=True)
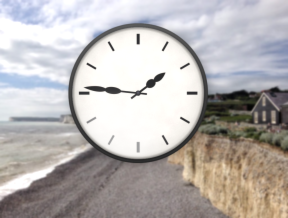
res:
h=1 m=46
